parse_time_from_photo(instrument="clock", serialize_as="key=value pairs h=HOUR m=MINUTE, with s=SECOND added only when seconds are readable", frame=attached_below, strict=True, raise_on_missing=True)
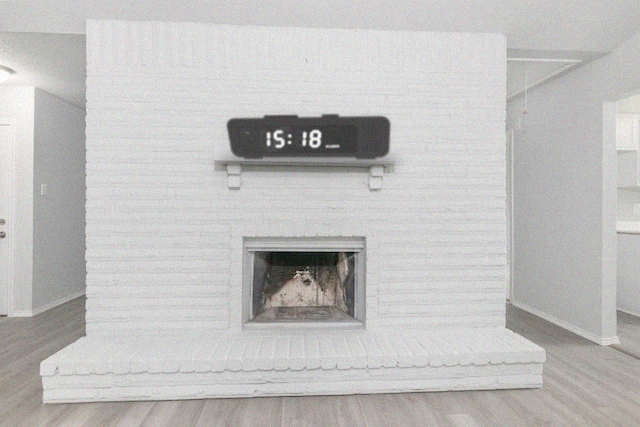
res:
h=15 m=18
